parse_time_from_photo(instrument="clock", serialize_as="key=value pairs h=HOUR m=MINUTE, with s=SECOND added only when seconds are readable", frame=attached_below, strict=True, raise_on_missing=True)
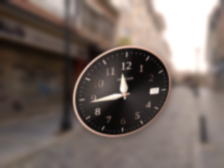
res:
h=11 m=44
